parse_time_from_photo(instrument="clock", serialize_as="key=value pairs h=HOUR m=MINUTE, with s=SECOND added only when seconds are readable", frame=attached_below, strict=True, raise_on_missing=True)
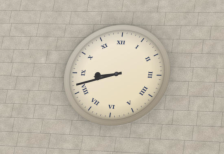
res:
h=8 m=42
